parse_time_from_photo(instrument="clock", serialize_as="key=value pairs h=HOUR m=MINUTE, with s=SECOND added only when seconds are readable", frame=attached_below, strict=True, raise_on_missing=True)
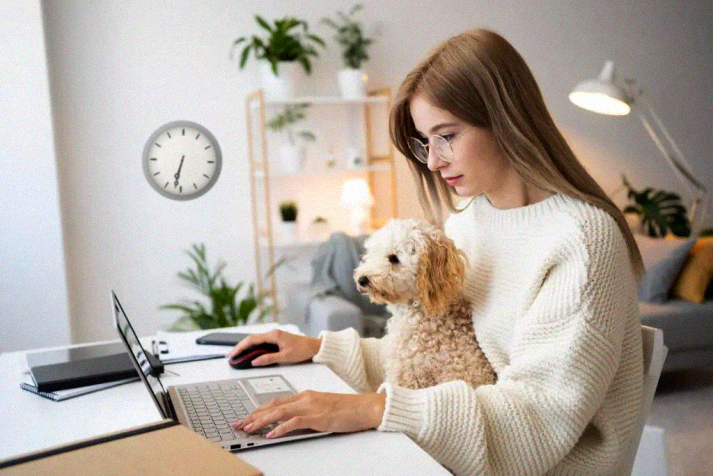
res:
h=6 m=32
